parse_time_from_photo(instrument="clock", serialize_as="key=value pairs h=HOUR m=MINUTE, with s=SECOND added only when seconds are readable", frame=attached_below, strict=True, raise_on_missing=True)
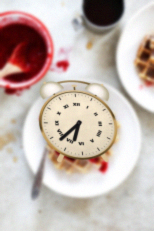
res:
h=6 m=38
